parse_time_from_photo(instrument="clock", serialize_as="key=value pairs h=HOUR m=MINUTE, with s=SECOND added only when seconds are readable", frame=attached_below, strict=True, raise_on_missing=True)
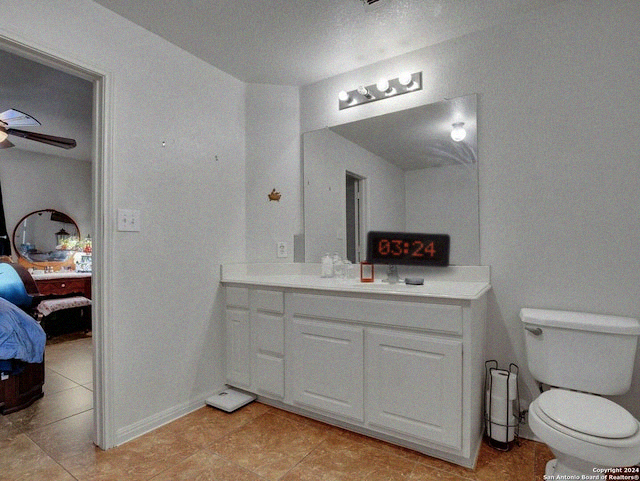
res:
h=3 m=24
